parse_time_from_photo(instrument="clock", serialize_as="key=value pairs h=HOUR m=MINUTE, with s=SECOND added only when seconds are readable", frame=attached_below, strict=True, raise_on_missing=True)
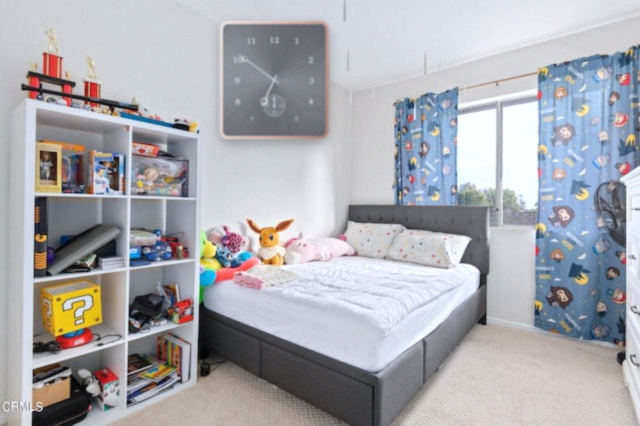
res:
h=6 m=51
